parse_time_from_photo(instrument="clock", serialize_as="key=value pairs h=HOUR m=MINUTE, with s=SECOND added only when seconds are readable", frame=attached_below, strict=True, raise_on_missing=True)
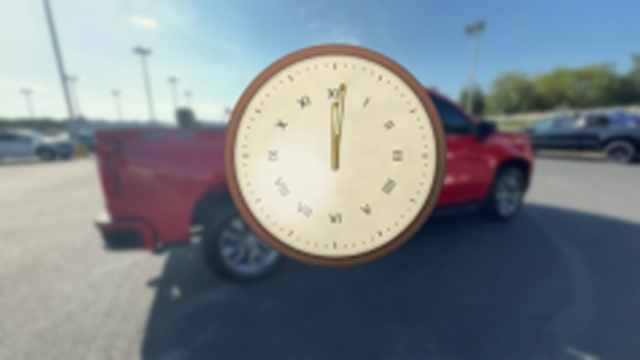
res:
h=12 m=1
